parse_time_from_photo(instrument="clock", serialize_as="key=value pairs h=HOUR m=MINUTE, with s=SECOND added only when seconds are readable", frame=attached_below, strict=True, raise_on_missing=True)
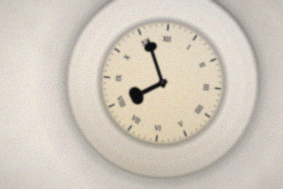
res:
h=7 m=56
